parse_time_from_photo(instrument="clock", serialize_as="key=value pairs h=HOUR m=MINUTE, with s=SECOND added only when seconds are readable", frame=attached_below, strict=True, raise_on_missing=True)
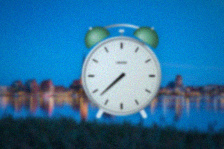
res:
h=7 m=38
